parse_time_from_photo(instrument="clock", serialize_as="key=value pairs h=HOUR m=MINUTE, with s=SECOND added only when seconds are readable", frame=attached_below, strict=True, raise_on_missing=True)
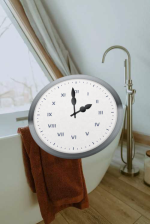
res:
h=1 m=59
